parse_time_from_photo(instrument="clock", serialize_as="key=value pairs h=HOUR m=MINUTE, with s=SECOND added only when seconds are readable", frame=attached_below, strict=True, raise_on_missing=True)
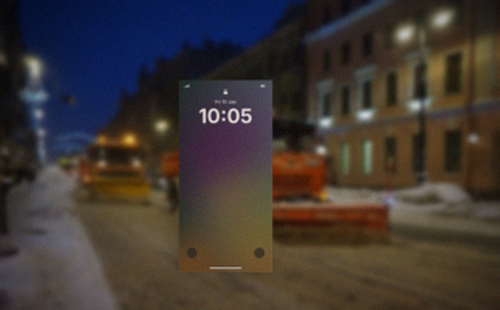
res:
h=10 m=5
